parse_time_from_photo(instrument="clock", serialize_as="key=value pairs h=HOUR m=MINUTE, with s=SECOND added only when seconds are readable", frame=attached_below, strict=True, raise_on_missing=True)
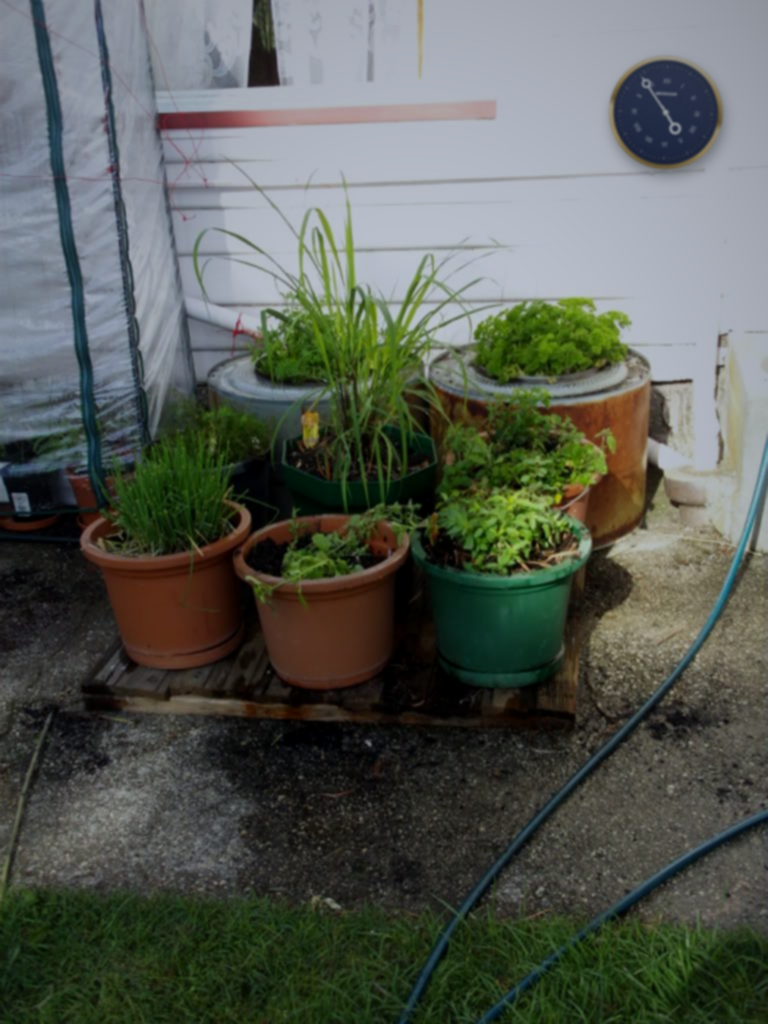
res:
h=4 m=54
